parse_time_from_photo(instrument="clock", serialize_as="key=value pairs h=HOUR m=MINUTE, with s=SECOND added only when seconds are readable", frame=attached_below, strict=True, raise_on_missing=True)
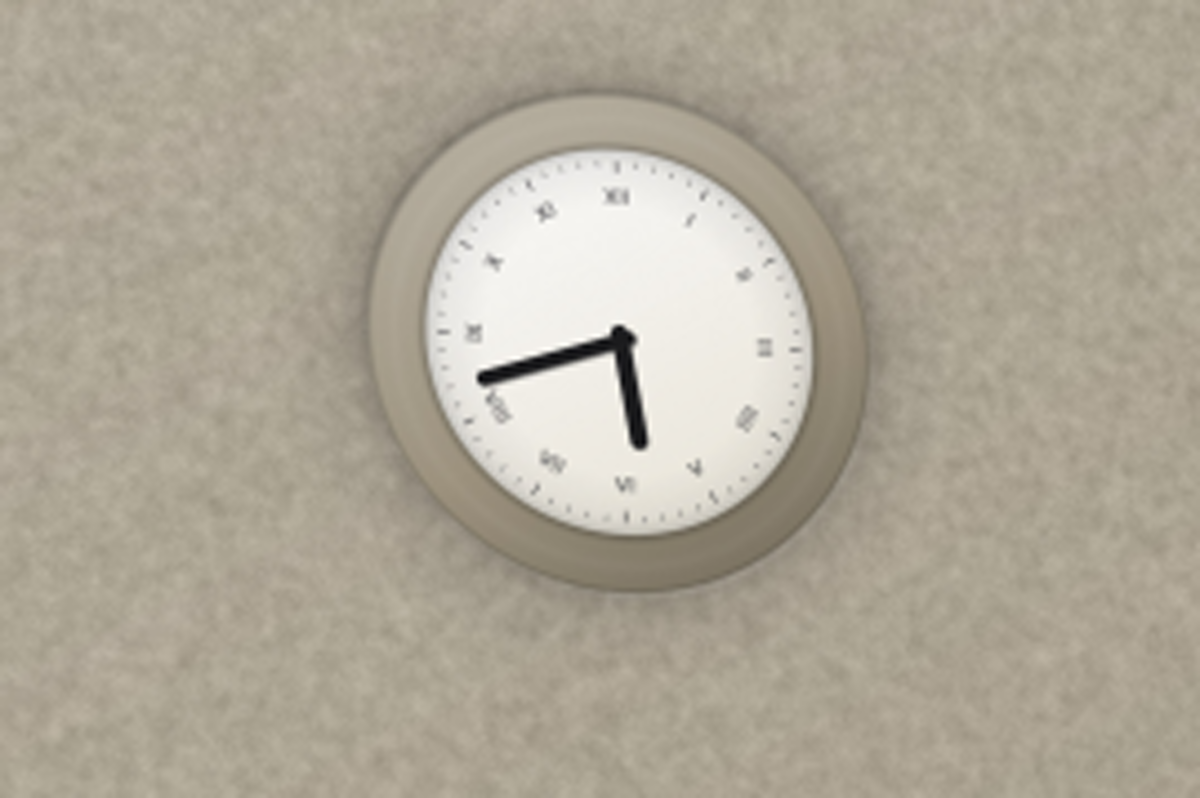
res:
h=5 m=42
